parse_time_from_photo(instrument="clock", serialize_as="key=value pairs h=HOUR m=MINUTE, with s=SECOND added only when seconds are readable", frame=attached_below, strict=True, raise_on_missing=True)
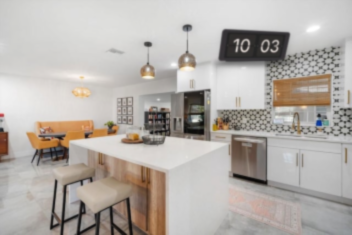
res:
h=10 m=3
